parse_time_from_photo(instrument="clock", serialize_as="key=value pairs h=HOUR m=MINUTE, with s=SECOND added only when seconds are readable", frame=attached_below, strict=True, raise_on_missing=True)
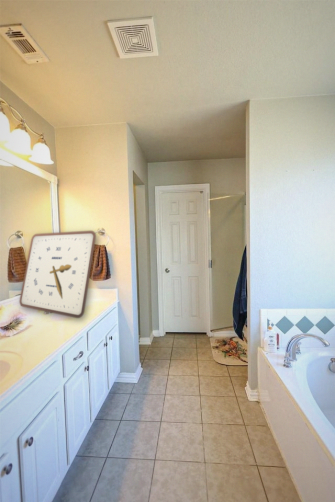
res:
h=2 m=25
